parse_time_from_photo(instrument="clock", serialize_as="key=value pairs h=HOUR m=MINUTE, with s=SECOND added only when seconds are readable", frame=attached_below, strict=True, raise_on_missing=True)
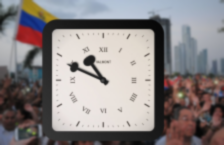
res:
h=10 m=49
